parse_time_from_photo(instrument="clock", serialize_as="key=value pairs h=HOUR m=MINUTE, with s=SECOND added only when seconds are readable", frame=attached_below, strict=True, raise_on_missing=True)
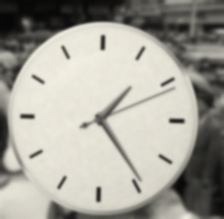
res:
h=1 m=24 s=11
